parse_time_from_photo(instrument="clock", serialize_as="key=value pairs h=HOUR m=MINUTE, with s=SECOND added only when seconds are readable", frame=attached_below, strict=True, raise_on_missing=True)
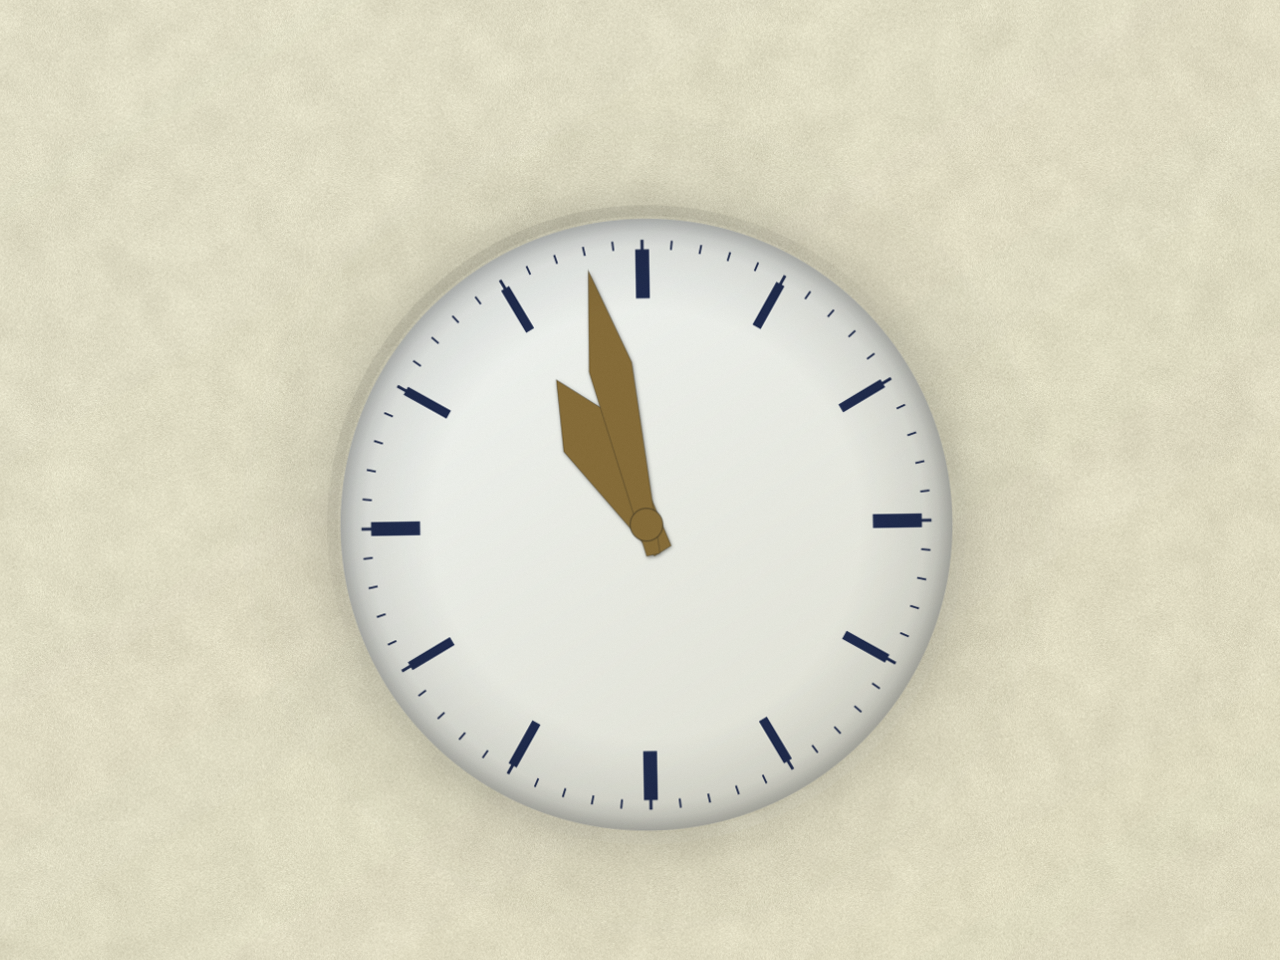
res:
h=10 m=58
